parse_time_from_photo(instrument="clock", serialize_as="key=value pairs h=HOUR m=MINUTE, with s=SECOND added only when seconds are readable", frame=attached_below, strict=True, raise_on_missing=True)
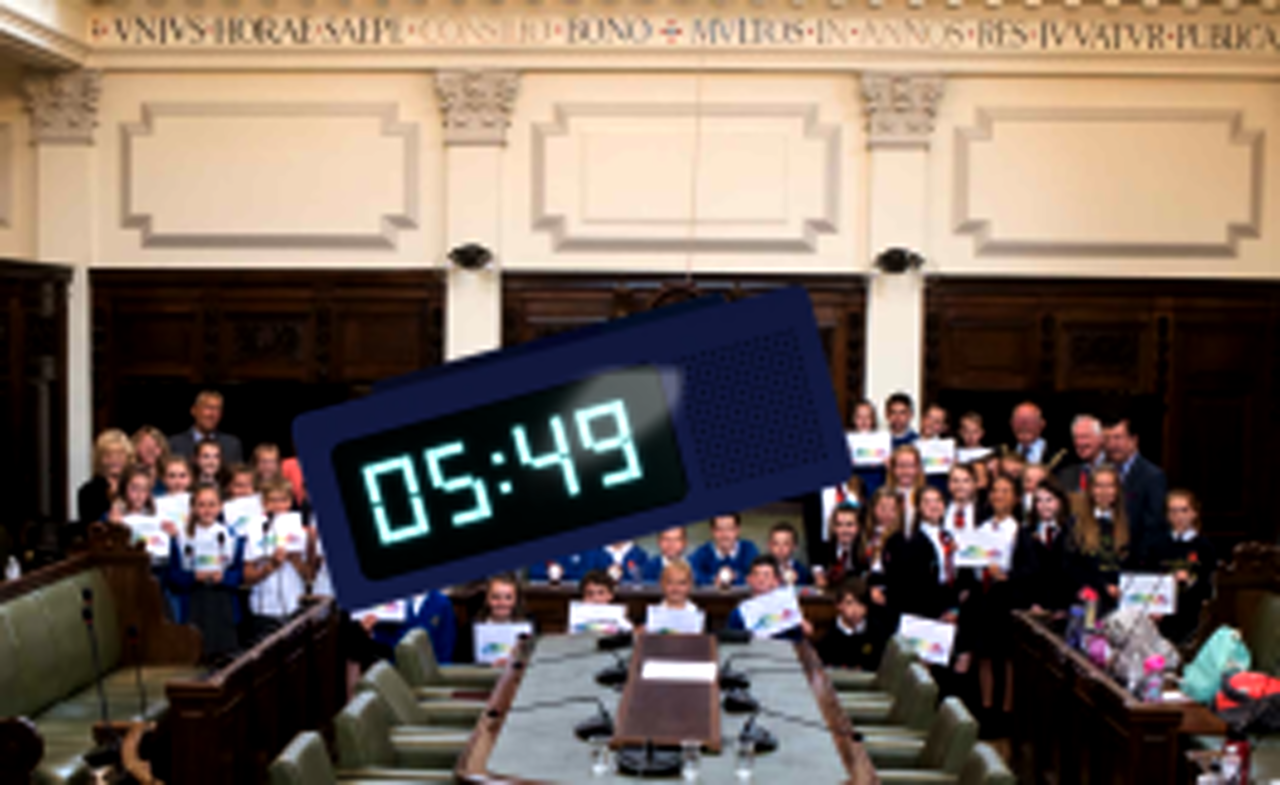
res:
h=5 m=49
